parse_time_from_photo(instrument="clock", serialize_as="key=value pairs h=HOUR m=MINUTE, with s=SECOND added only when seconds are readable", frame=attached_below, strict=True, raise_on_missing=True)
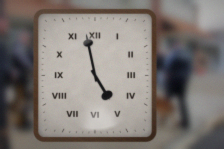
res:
h=4 m=58
